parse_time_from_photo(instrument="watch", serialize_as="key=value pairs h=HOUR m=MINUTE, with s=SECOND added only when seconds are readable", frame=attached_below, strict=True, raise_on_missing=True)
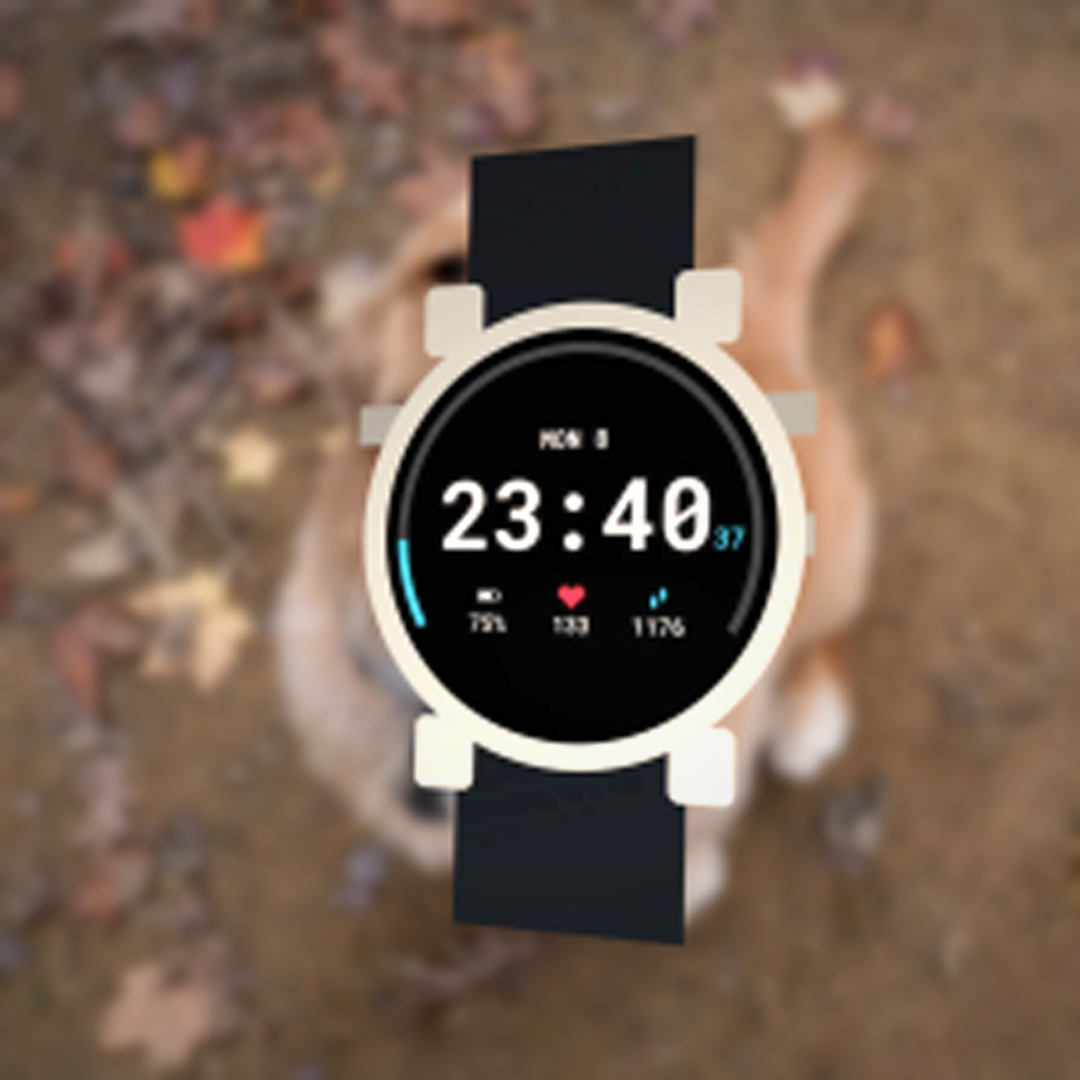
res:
h=23 m=40
